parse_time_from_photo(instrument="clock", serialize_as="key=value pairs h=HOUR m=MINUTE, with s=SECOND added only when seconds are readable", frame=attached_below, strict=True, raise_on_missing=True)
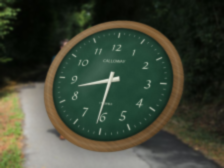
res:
h=8 m=31
